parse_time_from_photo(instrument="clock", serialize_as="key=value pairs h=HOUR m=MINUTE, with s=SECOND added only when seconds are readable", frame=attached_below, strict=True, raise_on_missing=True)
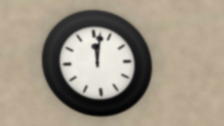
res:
h=12 m=2
